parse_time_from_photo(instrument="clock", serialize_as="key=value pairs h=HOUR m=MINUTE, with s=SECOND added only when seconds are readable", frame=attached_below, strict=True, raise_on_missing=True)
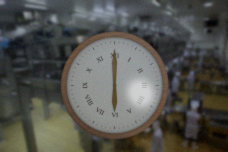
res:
h=6 m=0
